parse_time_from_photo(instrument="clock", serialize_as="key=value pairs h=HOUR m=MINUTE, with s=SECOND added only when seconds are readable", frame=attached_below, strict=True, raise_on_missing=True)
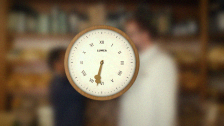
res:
h=6 m=32
